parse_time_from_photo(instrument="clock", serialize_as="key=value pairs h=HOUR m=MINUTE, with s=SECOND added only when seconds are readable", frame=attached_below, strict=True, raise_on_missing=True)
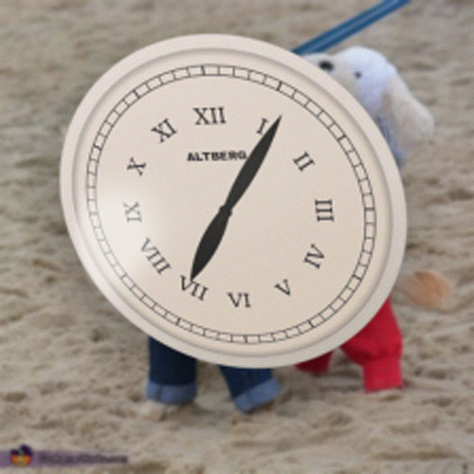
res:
h=7 m=6
